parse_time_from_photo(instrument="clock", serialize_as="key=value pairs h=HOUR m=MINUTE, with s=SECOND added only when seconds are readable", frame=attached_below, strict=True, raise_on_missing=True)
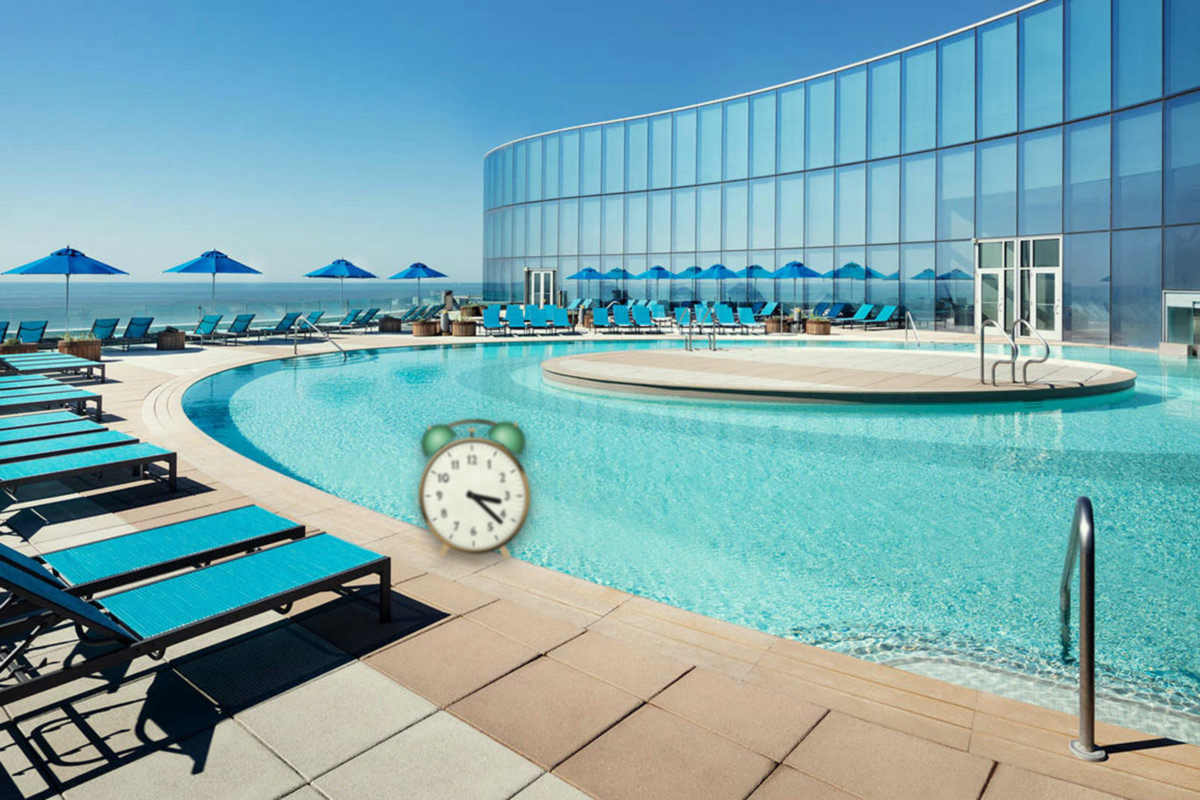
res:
h=3 m=22
